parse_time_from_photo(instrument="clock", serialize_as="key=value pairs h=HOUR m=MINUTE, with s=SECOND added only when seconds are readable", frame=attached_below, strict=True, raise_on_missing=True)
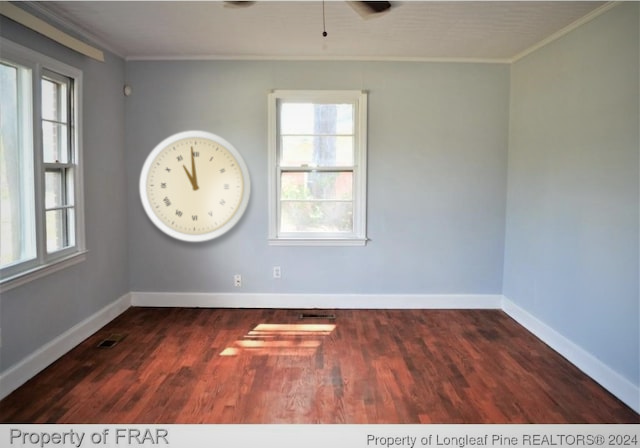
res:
h=10 m=59
